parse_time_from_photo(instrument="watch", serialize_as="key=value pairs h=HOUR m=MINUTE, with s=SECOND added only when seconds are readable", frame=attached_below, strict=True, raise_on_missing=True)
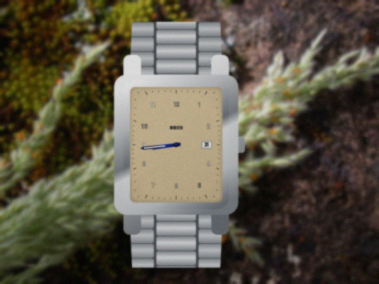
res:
h=8 m=44
